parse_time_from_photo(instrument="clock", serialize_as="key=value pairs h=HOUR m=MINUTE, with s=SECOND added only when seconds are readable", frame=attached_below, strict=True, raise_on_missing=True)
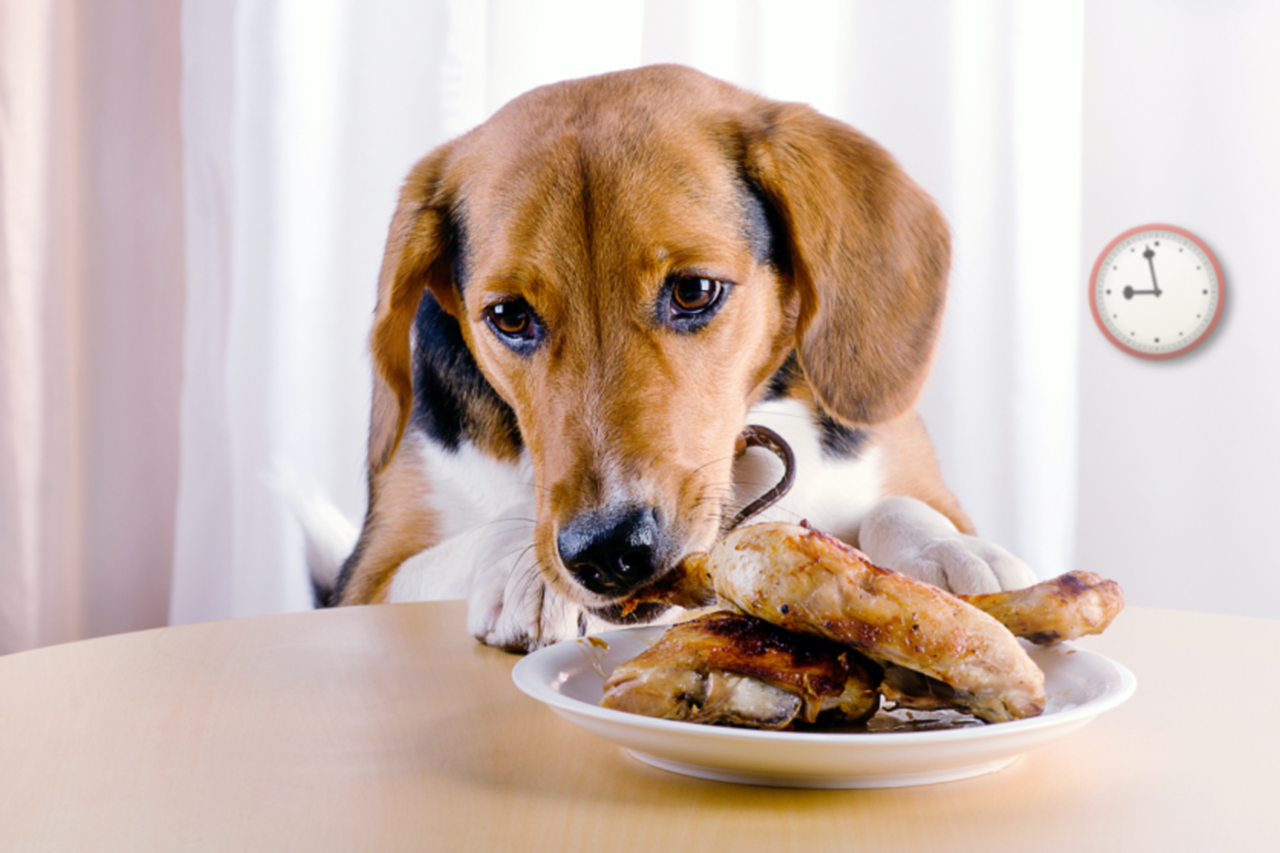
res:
h=8 m=58
